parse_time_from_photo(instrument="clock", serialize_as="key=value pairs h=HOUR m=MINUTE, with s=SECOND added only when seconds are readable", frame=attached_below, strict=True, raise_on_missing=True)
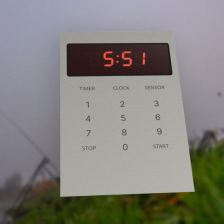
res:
h=5 m=51
